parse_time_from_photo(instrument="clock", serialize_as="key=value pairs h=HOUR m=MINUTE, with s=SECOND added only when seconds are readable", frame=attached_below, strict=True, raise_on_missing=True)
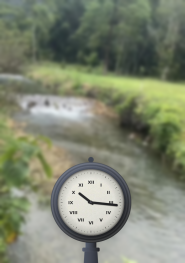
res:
h=10 m=16
